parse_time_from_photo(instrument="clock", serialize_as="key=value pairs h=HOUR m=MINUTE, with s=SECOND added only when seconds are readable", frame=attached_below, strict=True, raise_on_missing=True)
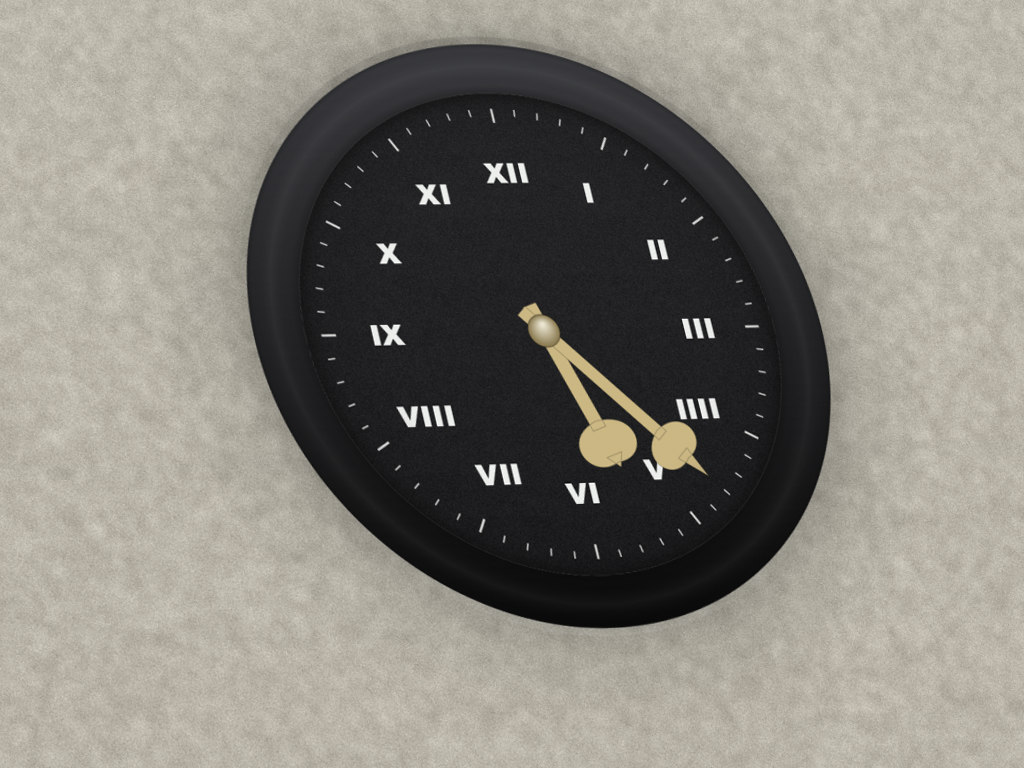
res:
h=5 m=23
